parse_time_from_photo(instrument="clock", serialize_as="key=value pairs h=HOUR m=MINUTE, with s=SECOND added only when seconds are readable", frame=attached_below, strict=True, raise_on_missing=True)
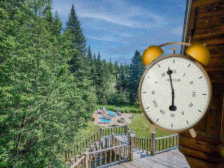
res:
h=5 m=58
